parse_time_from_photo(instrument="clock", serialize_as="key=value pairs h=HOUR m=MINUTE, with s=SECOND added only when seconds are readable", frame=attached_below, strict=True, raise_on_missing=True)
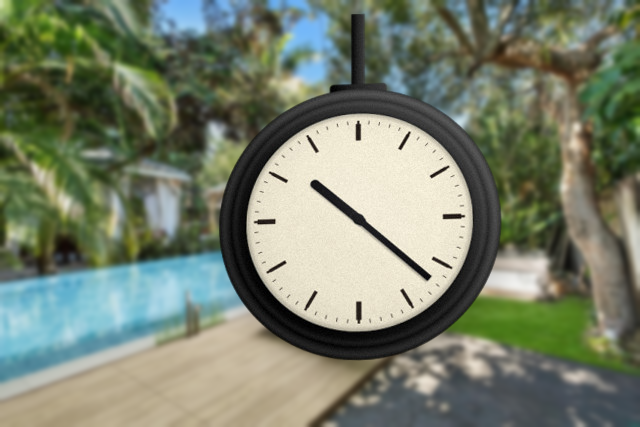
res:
h=10 m=22
